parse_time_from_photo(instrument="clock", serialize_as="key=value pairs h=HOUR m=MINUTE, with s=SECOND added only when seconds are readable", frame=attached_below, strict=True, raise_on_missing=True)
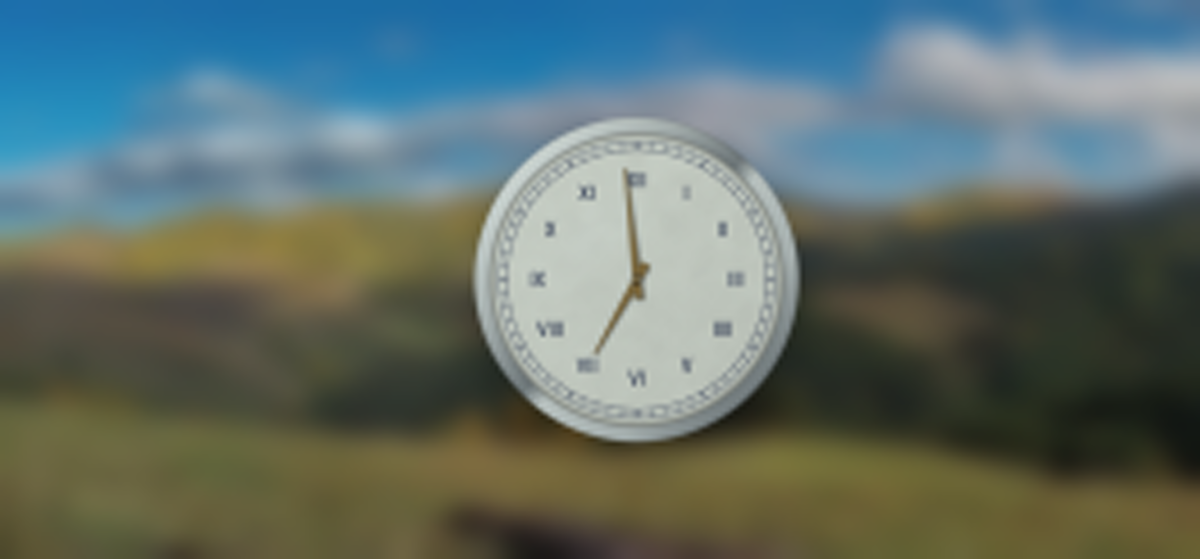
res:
h=6 m=59
